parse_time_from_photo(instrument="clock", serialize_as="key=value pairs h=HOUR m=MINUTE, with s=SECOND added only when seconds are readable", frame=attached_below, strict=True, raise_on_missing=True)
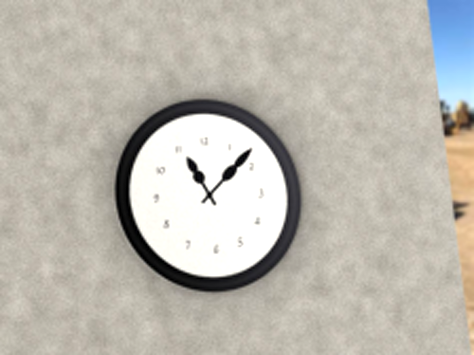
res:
h=11 m=8
